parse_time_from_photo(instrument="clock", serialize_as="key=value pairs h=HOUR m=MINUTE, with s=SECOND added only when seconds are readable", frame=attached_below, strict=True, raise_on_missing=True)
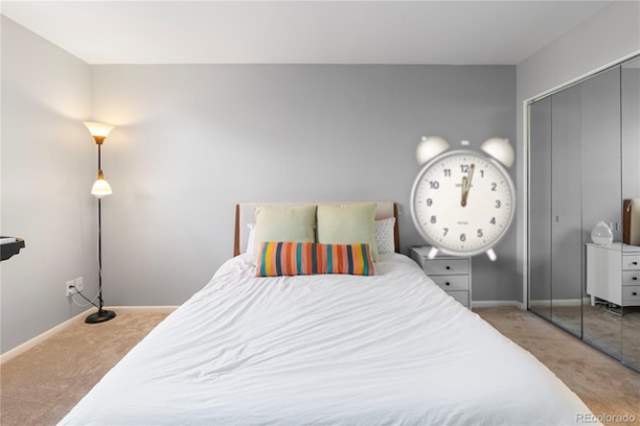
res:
h=12 m=2
